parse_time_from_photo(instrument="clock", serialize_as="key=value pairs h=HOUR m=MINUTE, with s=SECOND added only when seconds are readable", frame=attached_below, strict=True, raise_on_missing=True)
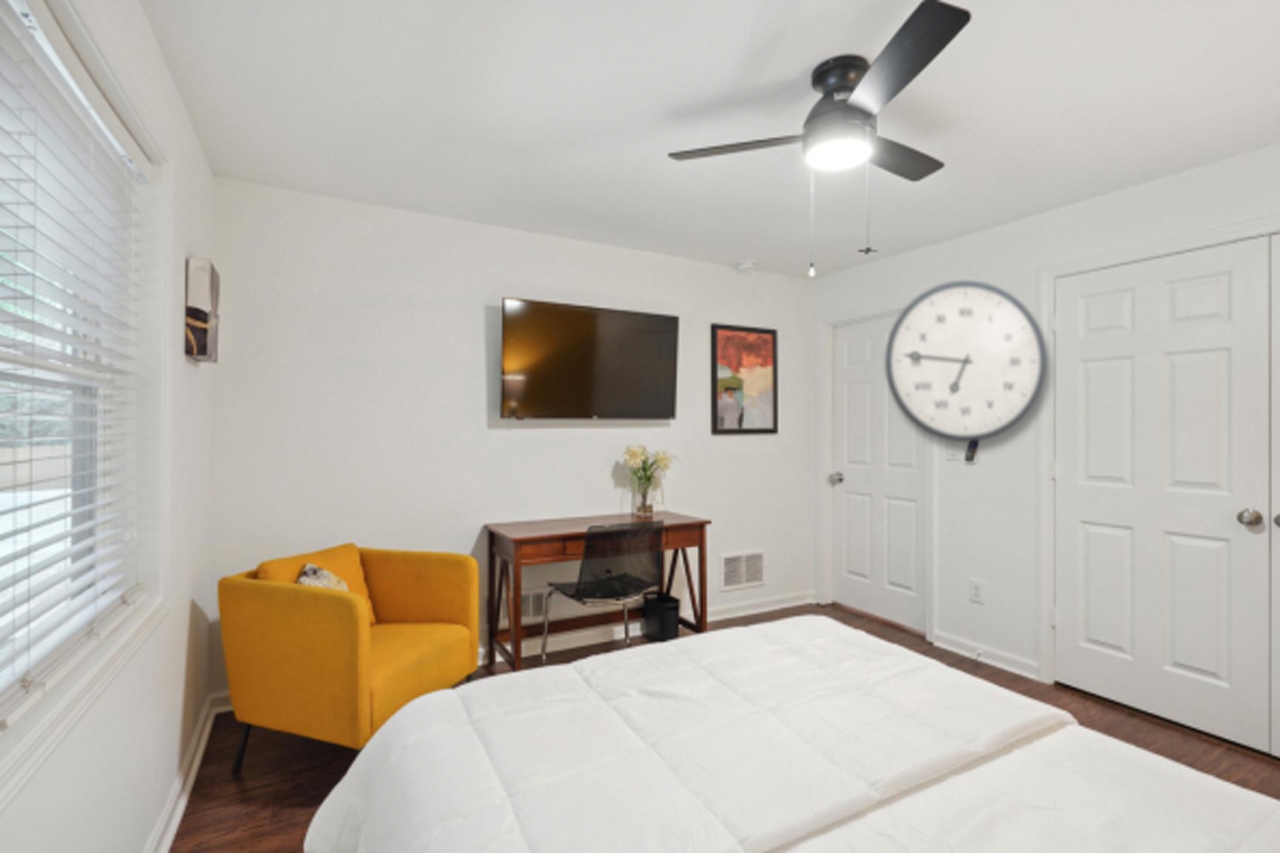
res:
h=6 m=46
